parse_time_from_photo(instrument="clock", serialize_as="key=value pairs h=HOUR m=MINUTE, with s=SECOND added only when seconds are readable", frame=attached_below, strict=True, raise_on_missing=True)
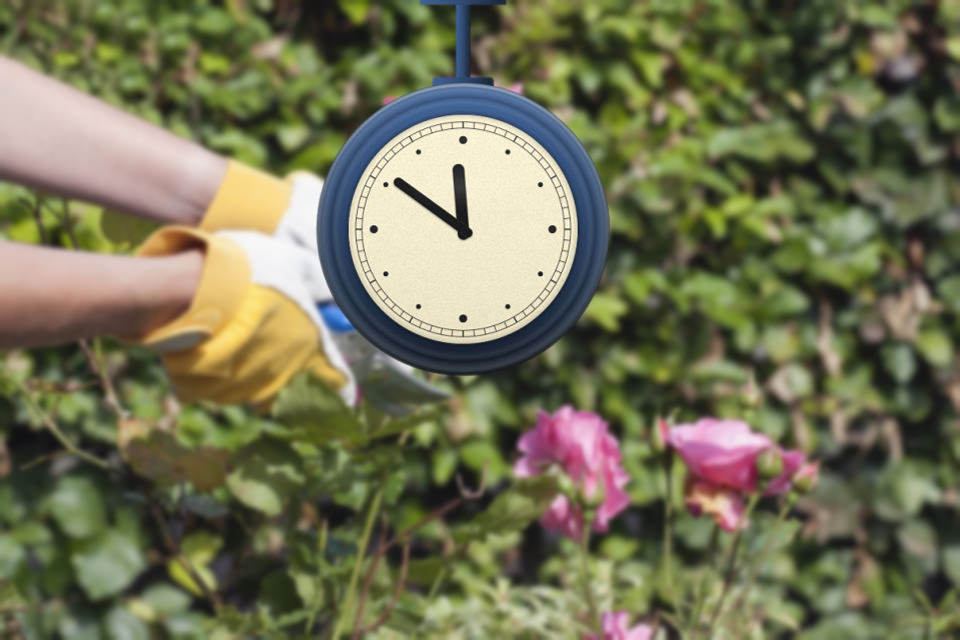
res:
h=11 m=51
